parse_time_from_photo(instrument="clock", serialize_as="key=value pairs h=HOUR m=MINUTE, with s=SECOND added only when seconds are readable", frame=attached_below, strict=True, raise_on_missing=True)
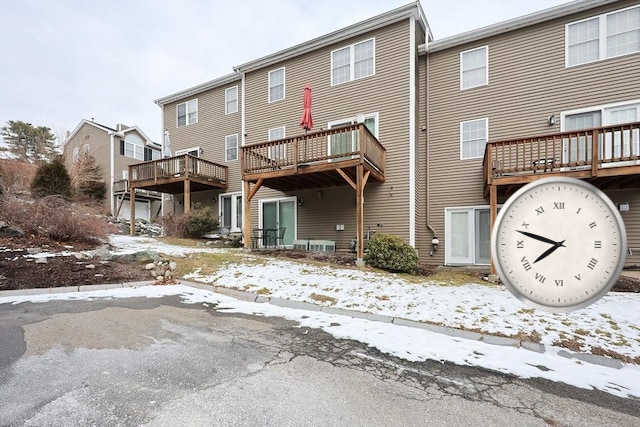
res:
h=7 m=48
